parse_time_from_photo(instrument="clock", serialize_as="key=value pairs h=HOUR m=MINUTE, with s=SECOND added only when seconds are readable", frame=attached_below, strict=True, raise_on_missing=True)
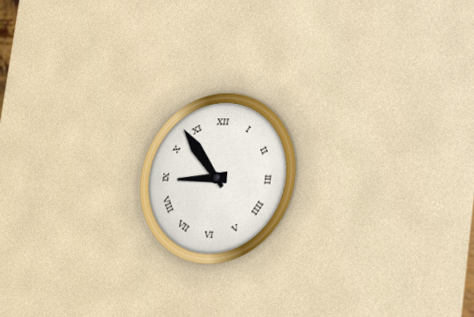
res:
h=8 m=53
